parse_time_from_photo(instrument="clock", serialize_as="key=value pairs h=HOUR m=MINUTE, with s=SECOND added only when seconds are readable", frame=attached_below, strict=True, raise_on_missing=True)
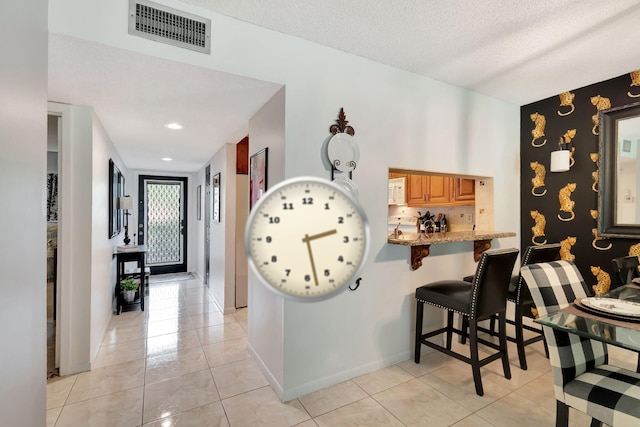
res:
h=2 m=28
